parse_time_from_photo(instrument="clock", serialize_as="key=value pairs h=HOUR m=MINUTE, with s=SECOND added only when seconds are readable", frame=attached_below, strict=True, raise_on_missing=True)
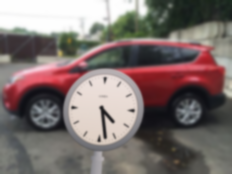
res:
h=4 m=28
